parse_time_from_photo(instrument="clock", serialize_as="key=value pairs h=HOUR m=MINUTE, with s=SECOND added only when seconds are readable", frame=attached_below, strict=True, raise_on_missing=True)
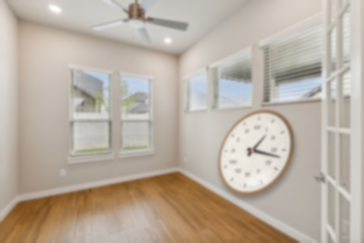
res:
h=1 m=17
